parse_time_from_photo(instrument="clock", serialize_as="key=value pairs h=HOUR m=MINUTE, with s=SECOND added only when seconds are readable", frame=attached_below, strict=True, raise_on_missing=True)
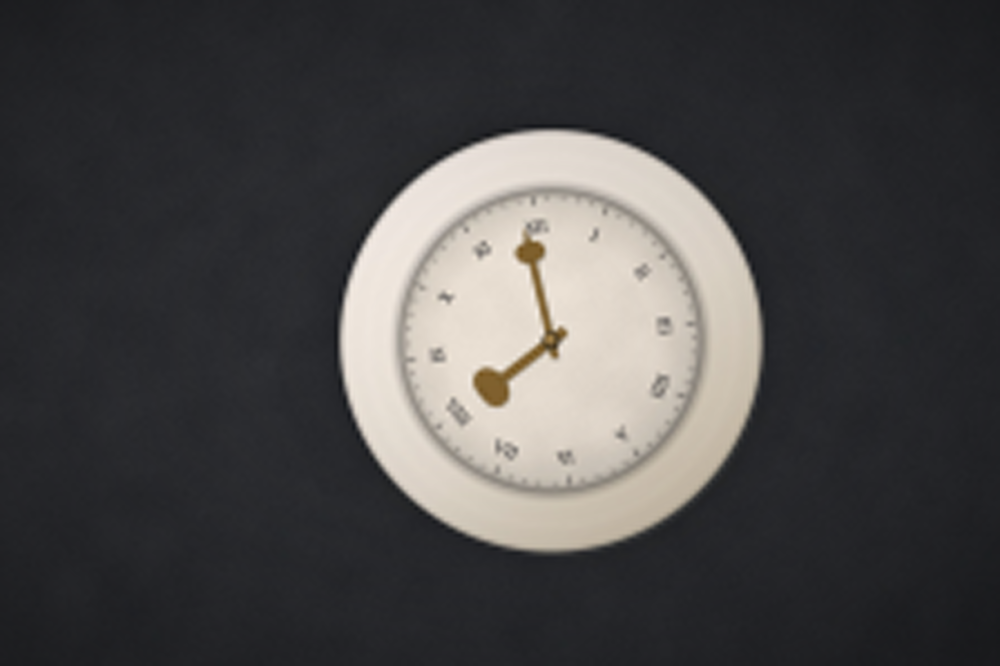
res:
h=7 m=59
